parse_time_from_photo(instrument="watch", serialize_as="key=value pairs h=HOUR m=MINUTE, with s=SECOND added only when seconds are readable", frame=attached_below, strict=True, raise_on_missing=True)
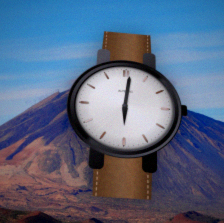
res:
h=6 m=1
